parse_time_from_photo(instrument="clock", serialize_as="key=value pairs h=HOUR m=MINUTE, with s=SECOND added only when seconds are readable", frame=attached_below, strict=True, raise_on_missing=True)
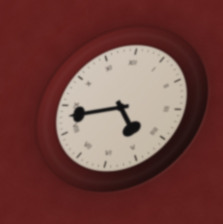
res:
h=4 m=43
